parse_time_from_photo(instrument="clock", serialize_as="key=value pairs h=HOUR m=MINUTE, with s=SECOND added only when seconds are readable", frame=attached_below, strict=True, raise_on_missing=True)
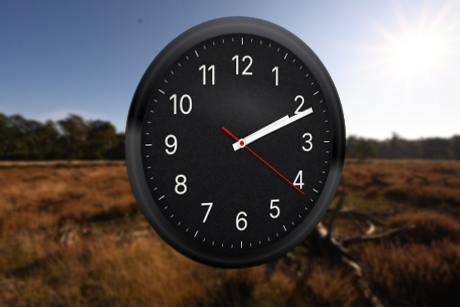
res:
h=2 m=11 s=21
